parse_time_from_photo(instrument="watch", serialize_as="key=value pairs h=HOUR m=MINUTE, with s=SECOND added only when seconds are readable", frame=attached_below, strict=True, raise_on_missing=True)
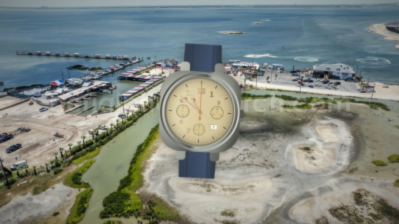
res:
h=10 m=51
